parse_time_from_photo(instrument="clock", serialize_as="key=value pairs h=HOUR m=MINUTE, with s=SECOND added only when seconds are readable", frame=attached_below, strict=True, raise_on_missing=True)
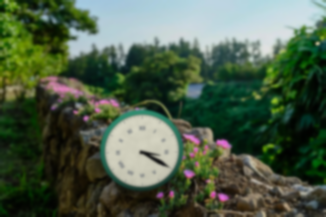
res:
h=3 m=20
